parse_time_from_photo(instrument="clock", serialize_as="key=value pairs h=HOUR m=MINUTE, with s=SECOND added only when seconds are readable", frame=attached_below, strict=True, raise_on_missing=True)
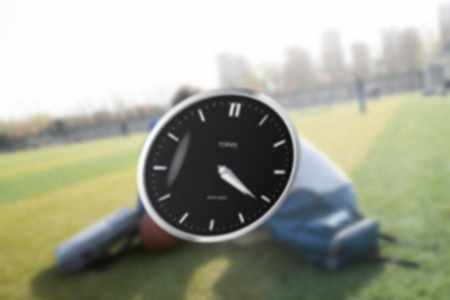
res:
h=4 m=21
